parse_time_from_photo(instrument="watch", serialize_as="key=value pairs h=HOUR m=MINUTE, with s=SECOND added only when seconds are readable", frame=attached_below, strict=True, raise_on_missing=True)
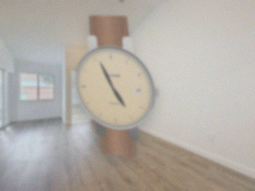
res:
h=4 m=56
